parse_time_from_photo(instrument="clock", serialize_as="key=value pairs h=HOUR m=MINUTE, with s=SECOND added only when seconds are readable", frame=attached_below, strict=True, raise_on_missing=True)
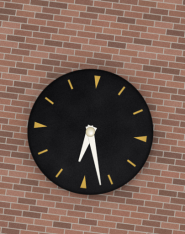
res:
h=6 m=27
